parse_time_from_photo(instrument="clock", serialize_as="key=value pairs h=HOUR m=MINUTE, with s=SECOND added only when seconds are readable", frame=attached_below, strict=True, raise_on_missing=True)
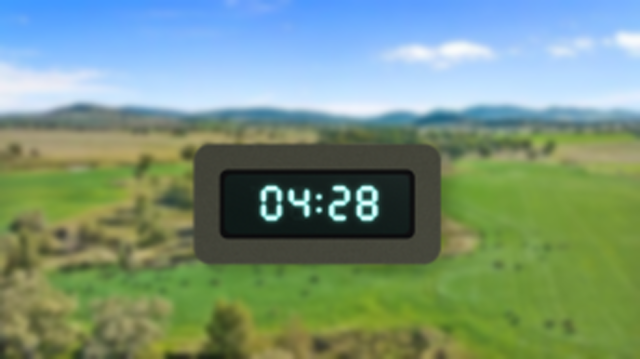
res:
h=4 m=28
